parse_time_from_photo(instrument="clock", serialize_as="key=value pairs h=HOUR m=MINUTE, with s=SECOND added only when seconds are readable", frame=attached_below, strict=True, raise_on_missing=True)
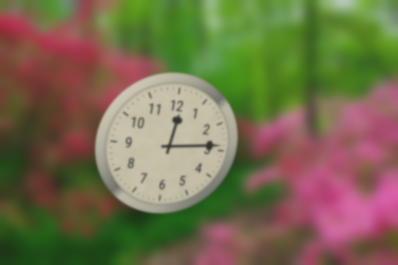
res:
h=12 m=14
